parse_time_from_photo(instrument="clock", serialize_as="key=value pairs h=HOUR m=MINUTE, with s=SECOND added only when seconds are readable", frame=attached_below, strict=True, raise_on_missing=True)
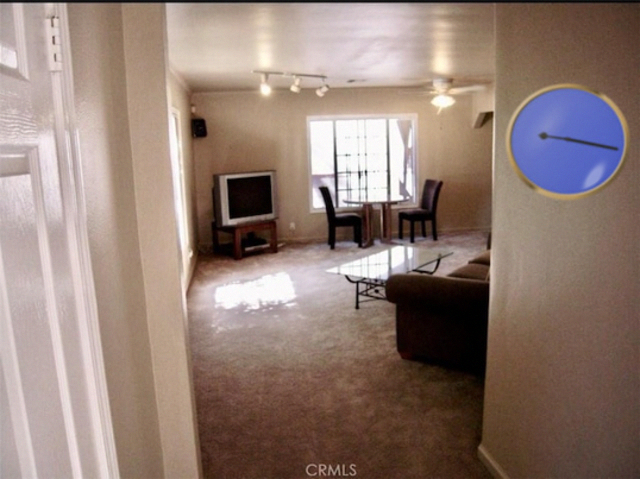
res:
h=9 m=17
